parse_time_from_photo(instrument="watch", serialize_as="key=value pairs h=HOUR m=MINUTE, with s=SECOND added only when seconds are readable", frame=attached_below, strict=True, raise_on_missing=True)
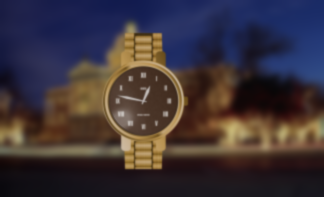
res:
h=12 m=47
